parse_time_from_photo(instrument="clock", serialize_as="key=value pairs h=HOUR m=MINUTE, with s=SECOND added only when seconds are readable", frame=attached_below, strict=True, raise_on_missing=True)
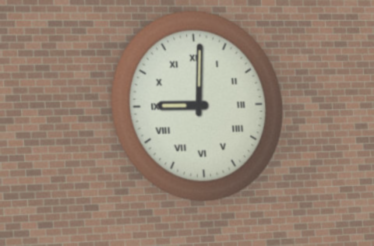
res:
h=9 m=1
